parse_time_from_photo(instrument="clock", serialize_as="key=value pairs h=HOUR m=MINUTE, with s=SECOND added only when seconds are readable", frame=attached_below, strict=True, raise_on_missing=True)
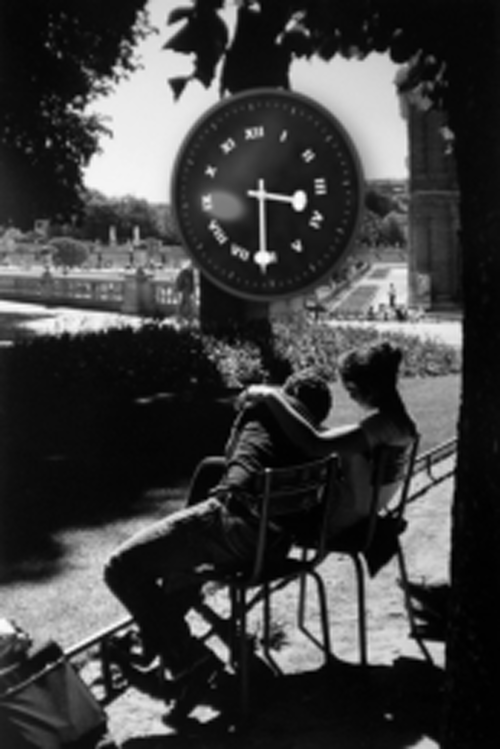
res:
h=3 m=31
